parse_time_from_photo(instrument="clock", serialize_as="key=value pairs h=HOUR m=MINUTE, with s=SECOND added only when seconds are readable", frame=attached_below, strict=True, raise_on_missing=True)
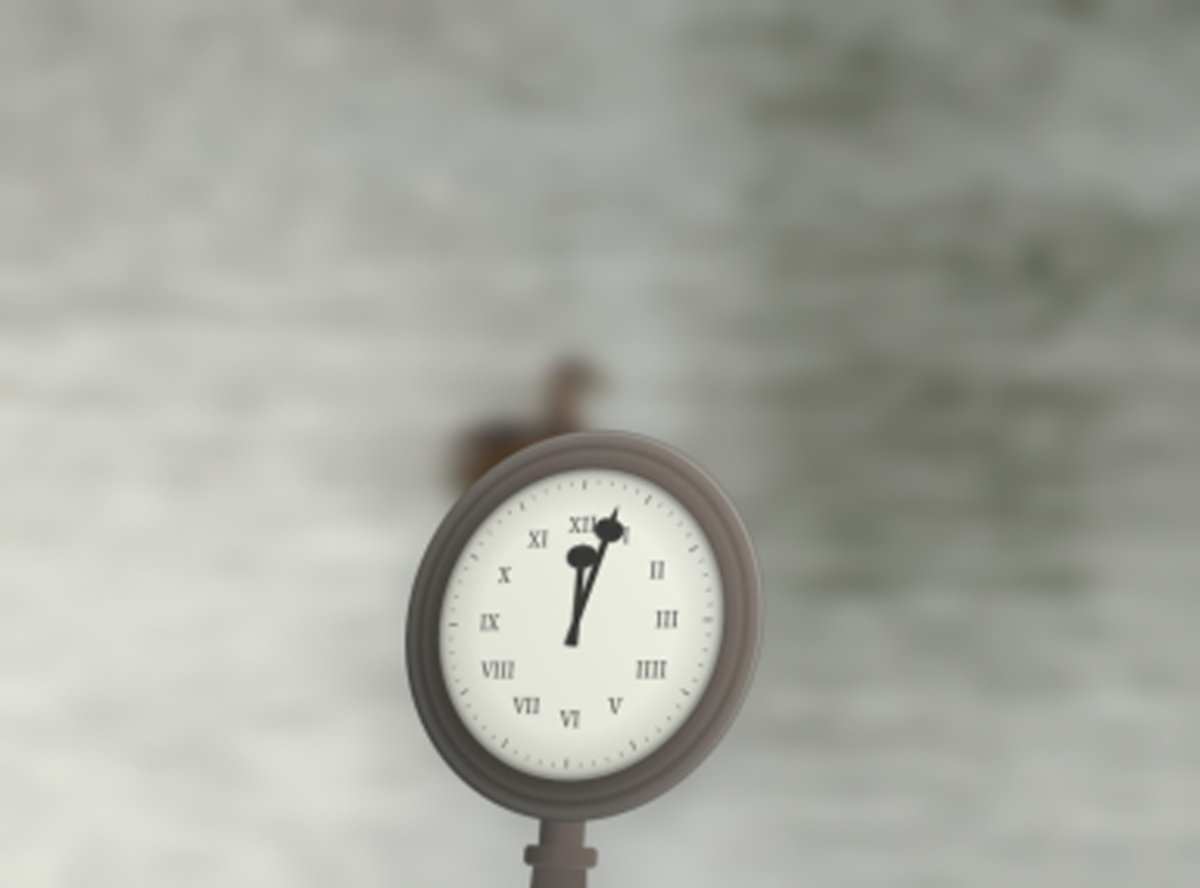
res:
h=12 m=3
